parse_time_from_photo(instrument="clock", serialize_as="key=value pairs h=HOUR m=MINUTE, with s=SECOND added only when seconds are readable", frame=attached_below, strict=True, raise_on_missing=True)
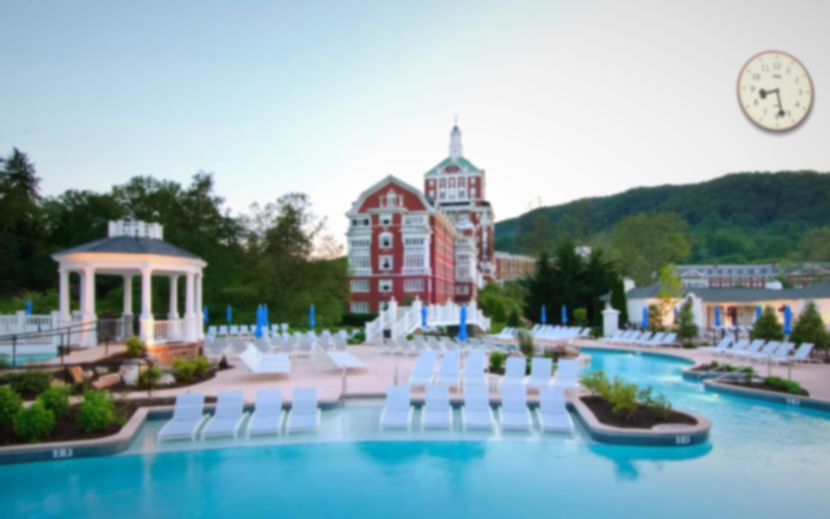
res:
h=8 m=28
